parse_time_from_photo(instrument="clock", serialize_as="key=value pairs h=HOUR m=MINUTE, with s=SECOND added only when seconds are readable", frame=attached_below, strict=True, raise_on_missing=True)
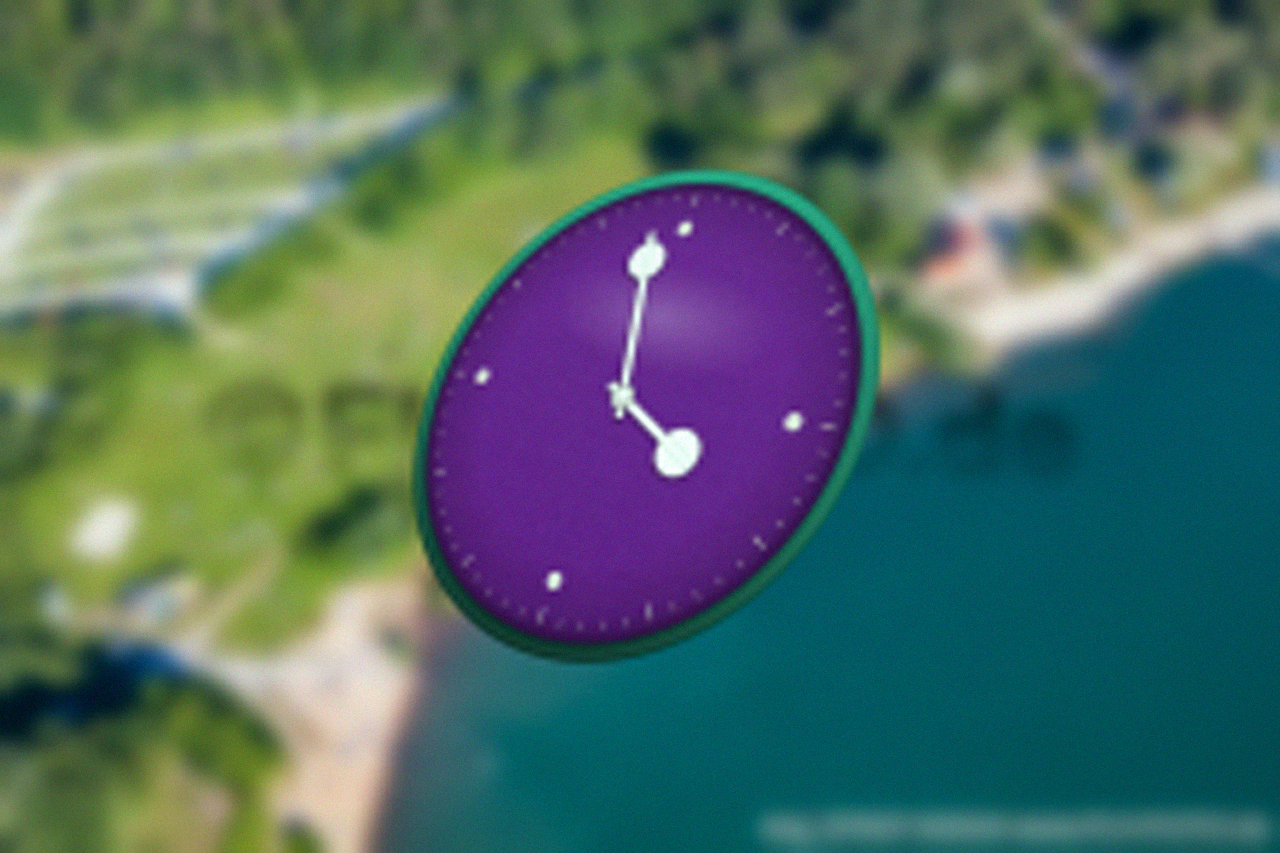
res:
h=3 m=58
